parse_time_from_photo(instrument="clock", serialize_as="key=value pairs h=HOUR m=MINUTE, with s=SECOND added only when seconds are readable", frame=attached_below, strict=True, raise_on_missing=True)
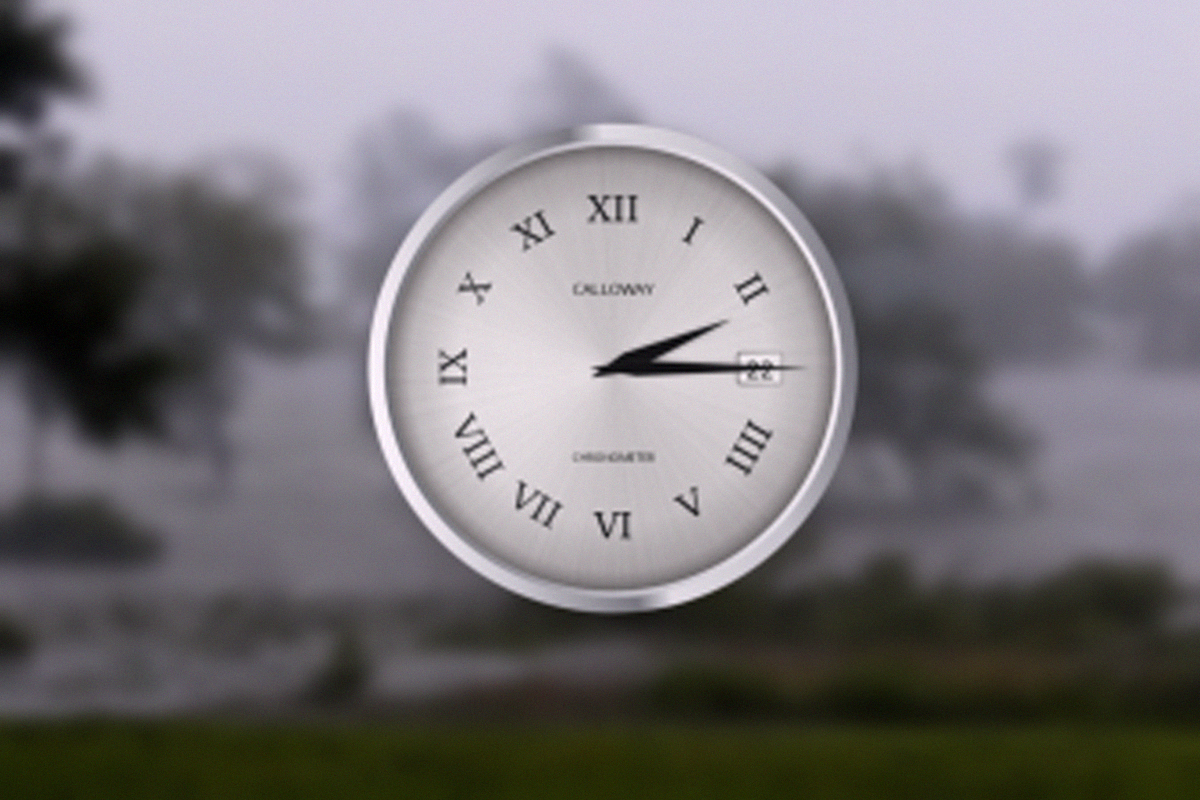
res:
h=2 m=15
